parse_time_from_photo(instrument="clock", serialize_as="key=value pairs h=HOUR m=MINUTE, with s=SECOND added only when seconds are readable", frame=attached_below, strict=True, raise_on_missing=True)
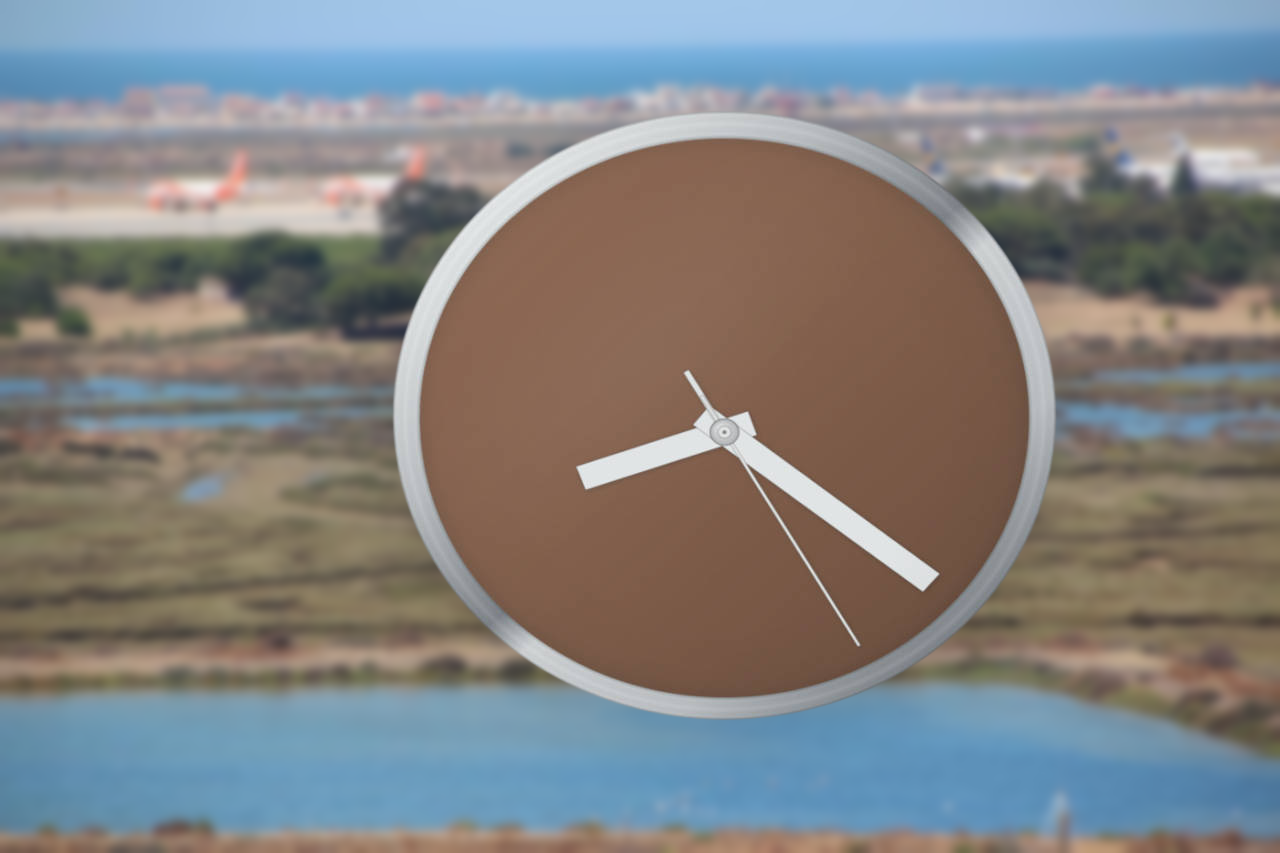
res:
h=8 m=21 s=25
